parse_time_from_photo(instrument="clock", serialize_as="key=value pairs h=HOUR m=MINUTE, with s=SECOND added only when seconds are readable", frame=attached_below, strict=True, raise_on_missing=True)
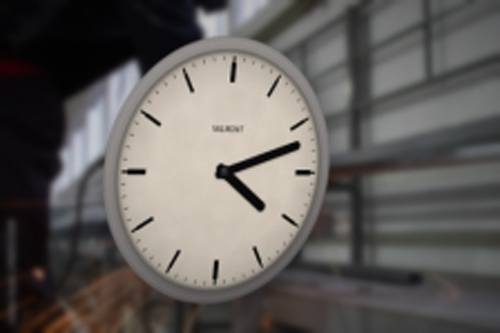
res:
h=4 m=12
